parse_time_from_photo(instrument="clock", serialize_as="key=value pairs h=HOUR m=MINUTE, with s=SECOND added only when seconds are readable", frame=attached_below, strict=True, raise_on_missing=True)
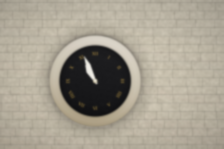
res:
h=10 m=56
